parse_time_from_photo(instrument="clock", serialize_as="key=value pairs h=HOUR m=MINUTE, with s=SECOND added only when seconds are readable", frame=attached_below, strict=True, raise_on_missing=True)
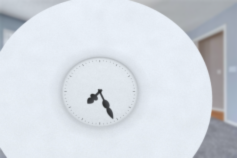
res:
h=7 m=26
